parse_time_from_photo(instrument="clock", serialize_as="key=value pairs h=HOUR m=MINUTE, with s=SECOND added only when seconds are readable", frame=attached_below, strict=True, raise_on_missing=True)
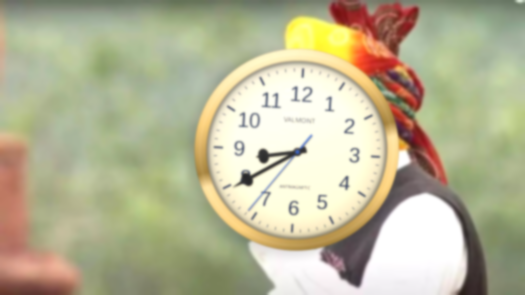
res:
h=8 m=39 s=36
